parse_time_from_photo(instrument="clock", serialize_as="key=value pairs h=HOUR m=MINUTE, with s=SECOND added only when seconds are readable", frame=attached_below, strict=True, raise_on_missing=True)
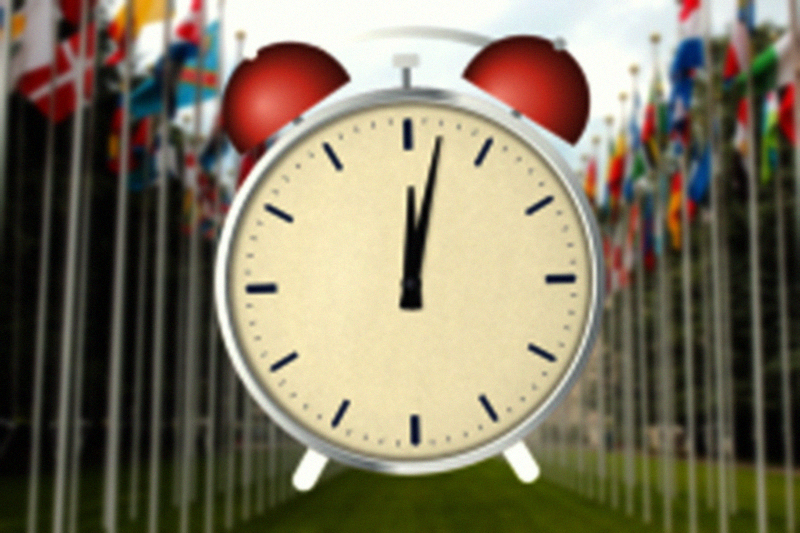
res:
h=12 m=2
